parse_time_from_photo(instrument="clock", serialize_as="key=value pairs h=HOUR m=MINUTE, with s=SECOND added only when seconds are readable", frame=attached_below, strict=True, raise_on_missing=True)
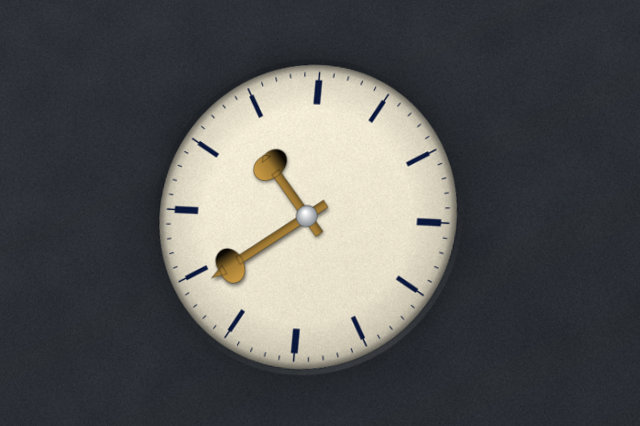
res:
h=10 m=39
